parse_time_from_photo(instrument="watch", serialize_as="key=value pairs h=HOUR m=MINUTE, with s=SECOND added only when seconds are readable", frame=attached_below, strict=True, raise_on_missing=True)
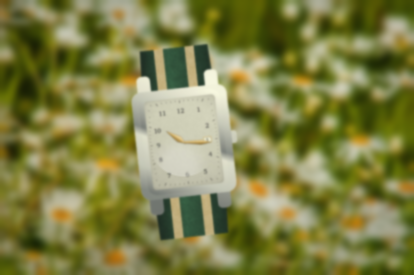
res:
h=10 m=16
